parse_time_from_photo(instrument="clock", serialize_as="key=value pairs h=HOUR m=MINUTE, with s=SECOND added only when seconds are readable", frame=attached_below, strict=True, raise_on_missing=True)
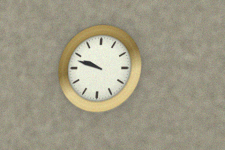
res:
h=9 m=48
